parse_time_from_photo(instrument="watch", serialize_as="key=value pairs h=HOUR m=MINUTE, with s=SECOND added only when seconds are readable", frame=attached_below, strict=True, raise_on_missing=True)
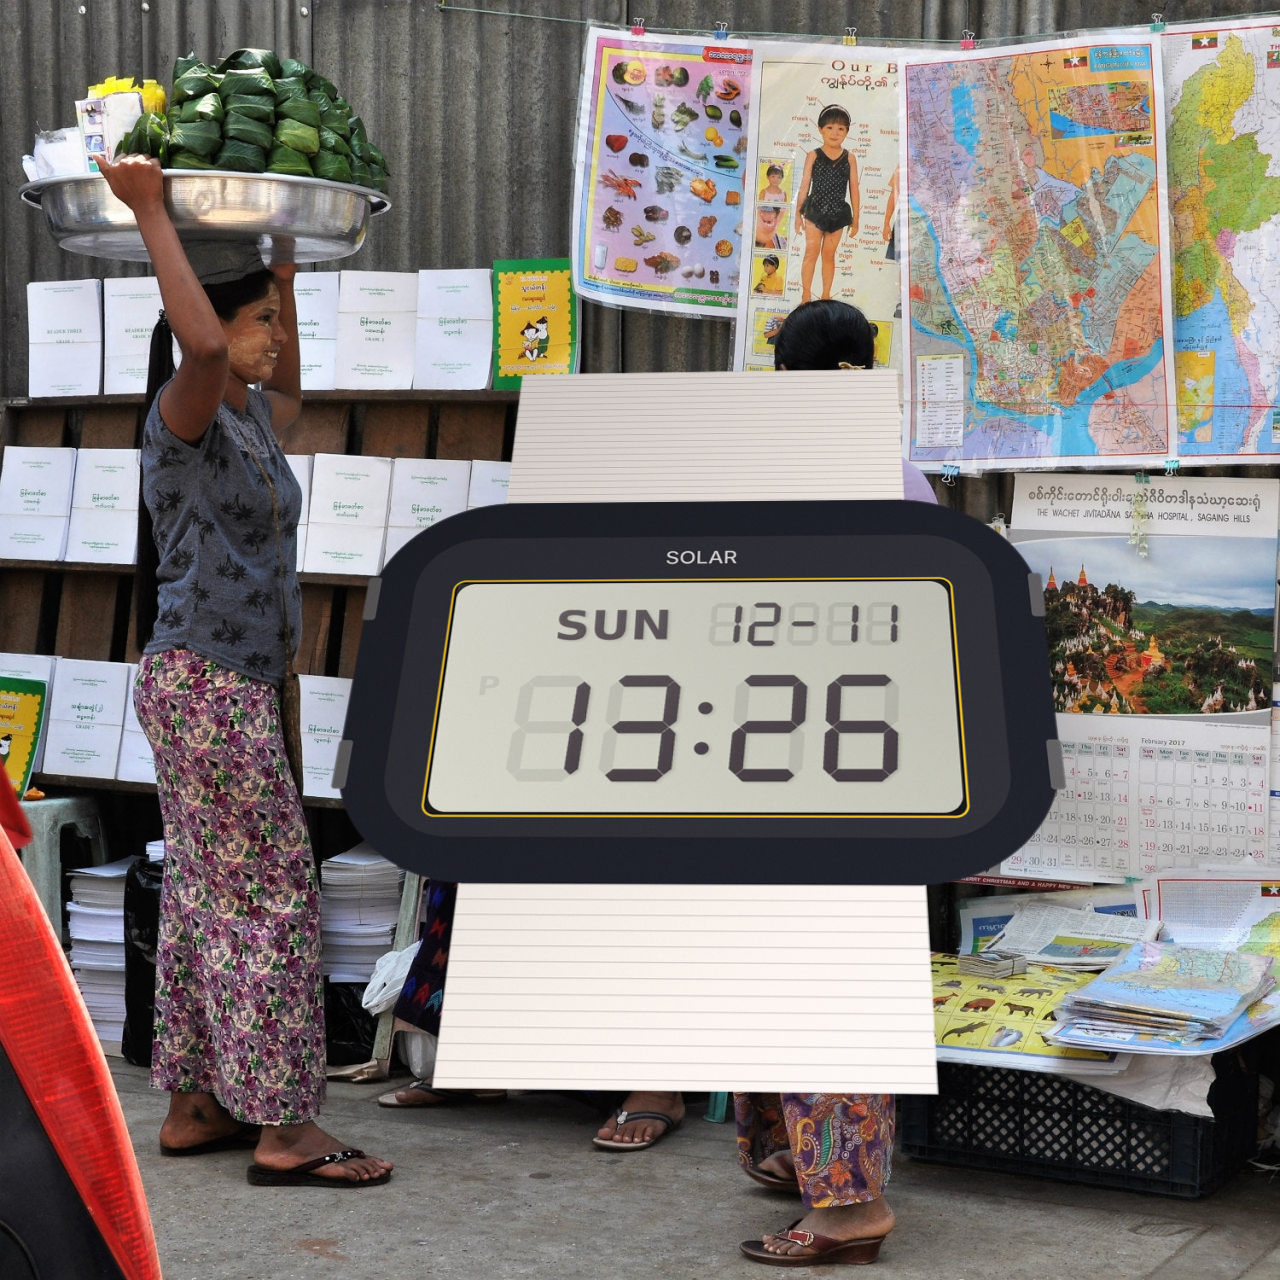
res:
h=13 m=26
